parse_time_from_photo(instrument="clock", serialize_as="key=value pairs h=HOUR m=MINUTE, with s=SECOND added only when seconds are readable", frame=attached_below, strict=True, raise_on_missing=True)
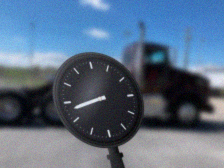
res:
h=8 m=43
